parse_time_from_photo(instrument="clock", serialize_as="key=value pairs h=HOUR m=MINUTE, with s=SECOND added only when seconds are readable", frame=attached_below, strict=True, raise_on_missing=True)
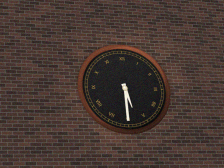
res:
h=5 m=30
